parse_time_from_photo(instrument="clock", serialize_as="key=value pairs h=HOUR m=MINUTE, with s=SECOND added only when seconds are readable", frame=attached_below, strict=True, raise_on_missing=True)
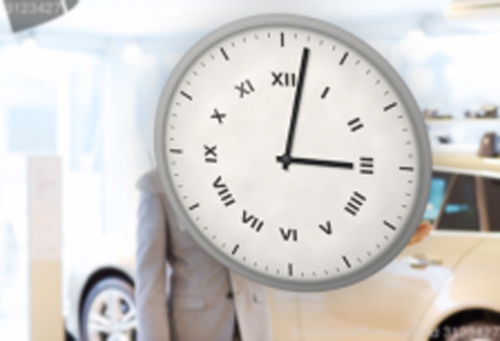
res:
h=3 m=2
